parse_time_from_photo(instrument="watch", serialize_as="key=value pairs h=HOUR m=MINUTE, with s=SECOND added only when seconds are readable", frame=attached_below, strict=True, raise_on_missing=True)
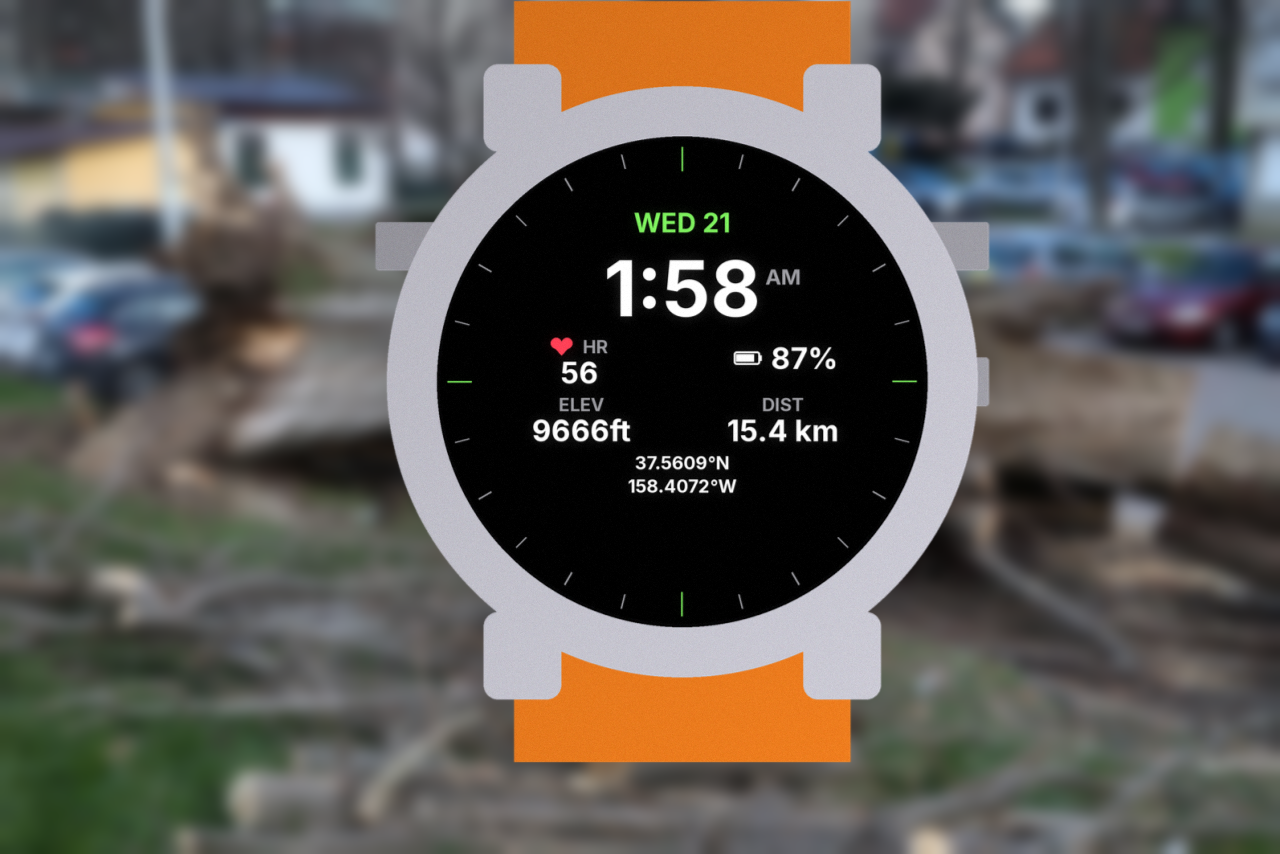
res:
h=1 m=58
